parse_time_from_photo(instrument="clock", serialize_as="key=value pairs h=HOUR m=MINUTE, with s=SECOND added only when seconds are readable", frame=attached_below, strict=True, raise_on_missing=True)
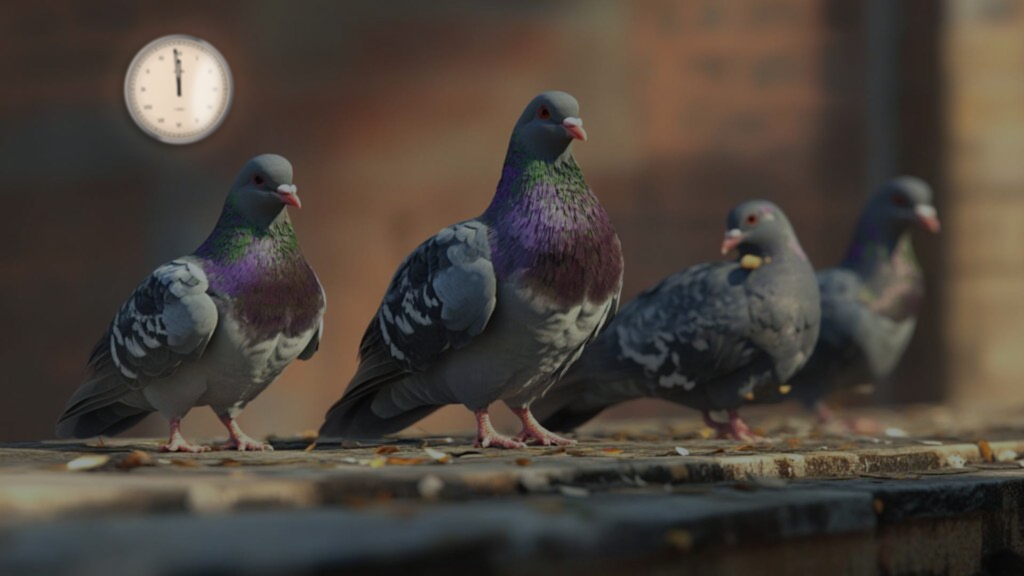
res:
h=11 m=59
